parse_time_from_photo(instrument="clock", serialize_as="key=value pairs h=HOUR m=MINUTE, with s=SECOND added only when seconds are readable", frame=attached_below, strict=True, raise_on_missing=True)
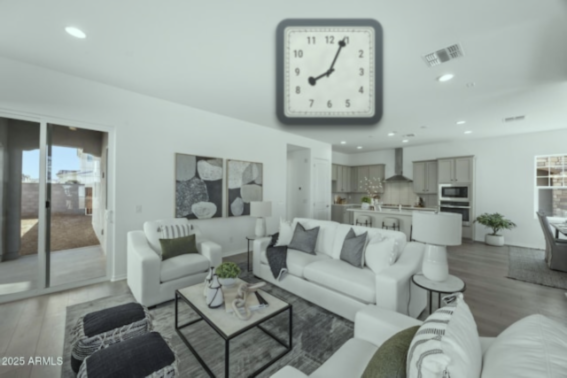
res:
h=8 m=4
